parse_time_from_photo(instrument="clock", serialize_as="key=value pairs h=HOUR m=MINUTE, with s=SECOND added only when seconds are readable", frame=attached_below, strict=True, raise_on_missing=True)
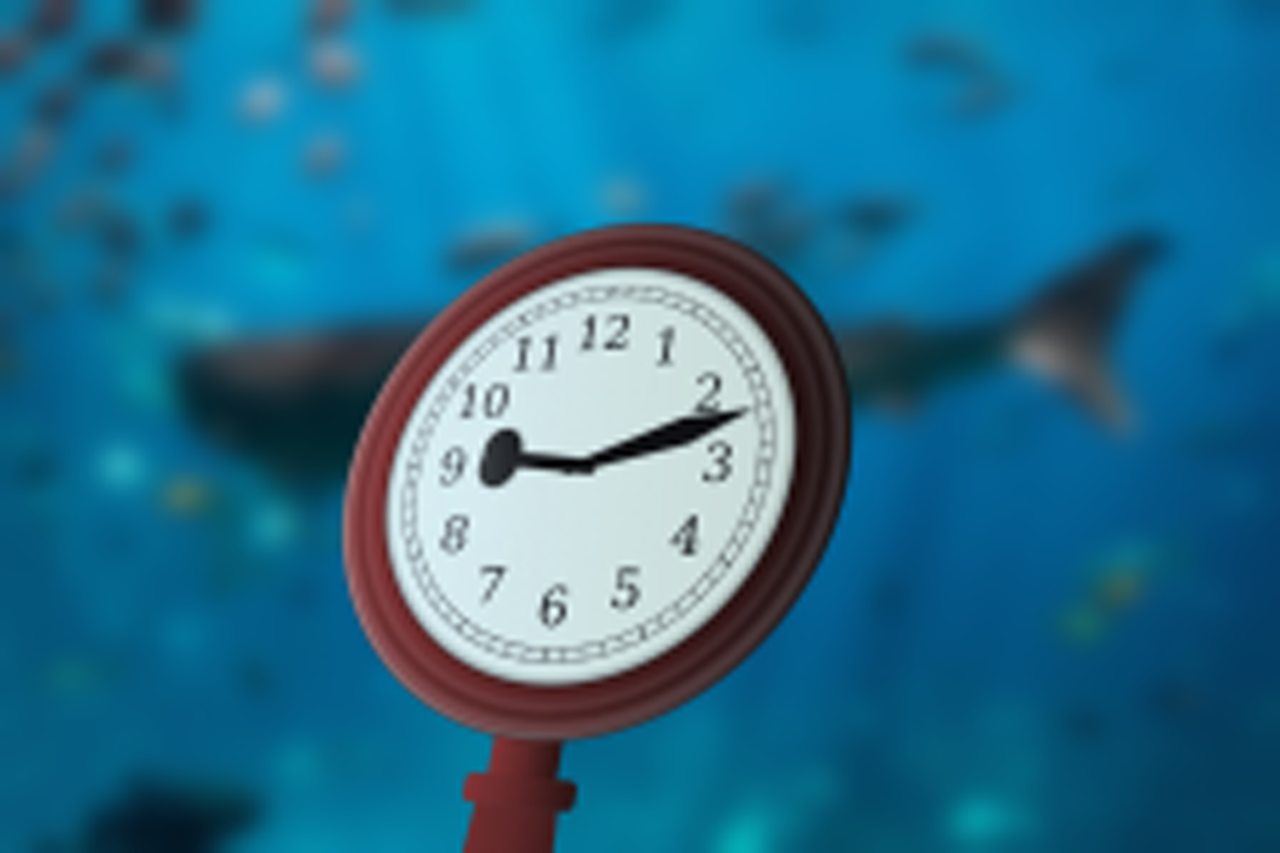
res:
h=9 m=12
